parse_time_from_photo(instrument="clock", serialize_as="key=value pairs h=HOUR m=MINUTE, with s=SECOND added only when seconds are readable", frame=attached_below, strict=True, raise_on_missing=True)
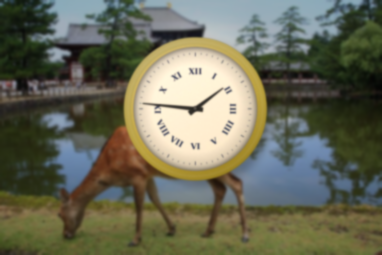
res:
h=1 m=46
